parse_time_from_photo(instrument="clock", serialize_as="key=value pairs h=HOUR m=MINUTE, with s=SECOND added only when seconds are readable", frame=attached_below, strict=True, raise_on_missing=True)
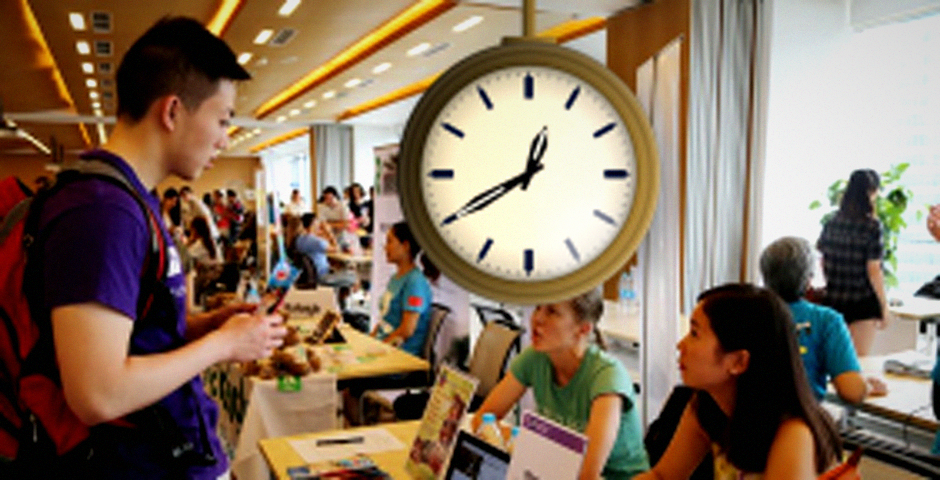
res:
h=12 m=40
